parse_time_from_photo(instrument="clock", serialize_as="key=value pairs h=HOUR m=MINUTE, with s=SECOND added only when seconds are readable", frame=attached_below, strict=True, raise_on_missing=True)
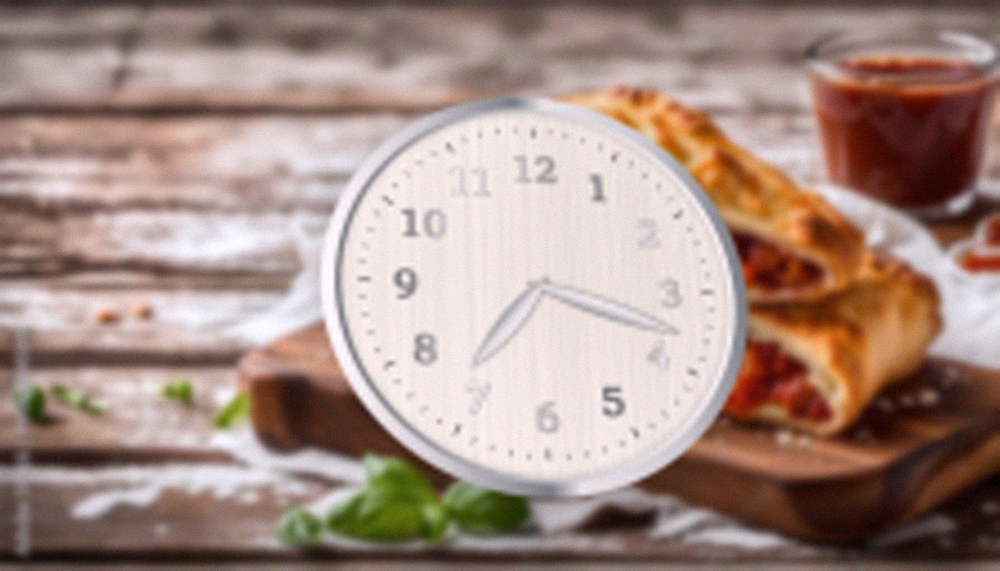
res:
h=7 m=18
